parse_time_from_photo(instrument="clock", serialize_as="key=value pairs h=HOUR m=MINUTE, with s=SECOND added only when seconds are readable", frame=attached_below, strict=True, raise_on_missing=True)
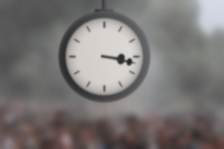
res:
h=3 m=17
